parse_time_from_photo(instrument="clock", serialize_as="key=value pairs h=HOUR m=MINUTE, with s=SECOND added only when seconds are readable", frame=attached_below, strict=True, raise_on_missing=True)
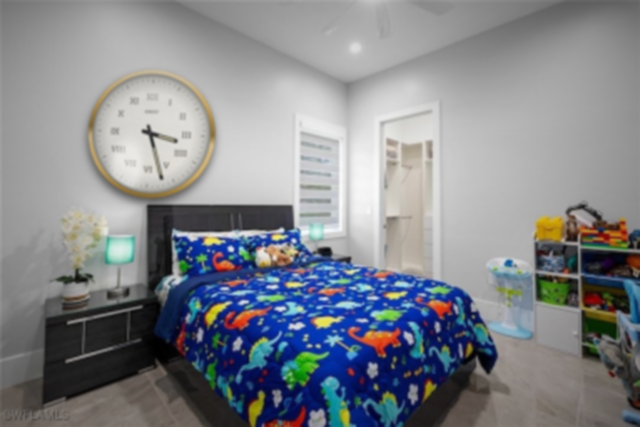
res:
h=3 m=27
